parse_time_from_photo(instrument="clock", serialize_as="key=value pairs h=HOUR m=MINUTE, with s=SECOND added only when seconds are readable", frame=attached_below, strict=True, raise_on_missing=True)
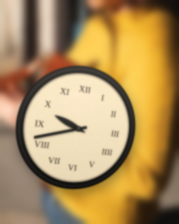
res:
h=9 m=42
